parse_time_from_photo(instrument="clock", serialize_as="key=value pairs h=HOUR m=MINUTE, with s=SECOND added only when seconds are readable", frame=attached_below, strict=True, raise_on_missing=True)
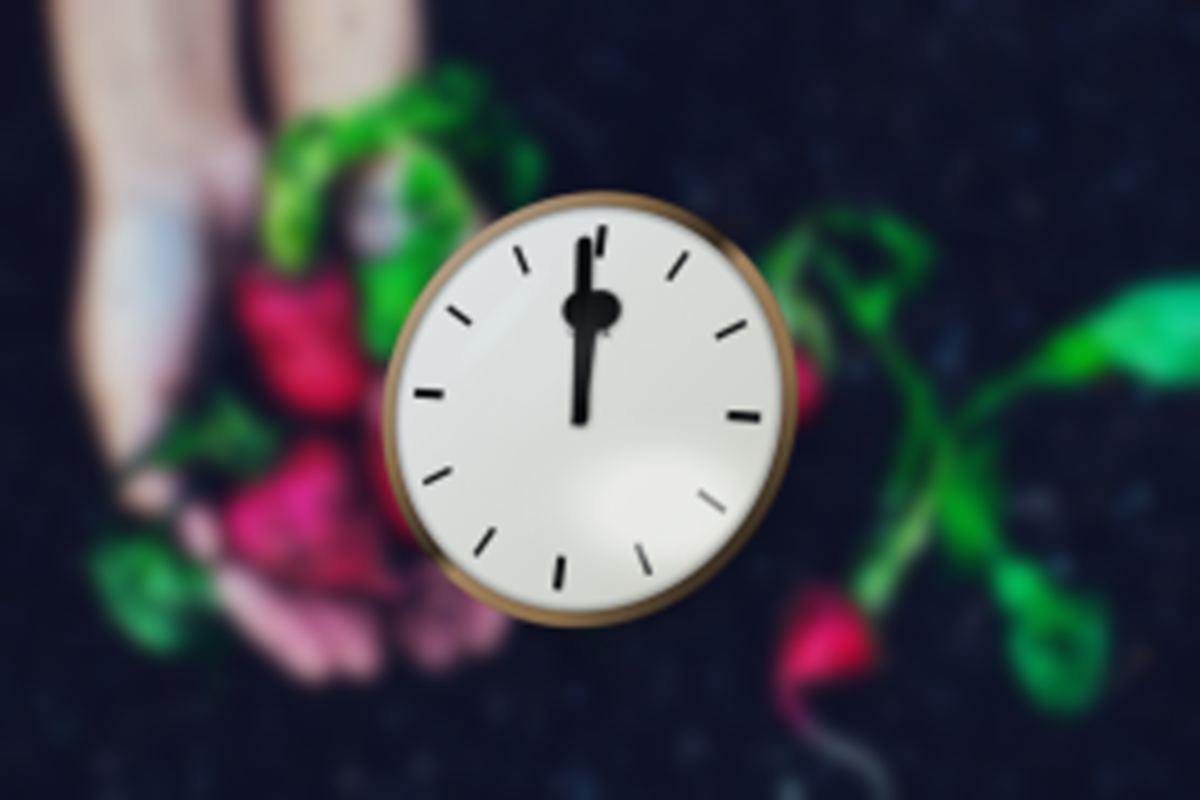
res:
h=11 m=59
